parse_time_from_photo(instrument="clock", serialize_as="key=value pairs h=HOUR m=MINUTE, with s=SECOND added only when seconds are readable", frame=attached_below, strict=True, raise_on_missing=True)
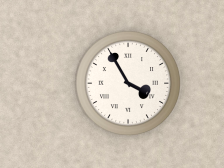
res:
h=3 m=55
